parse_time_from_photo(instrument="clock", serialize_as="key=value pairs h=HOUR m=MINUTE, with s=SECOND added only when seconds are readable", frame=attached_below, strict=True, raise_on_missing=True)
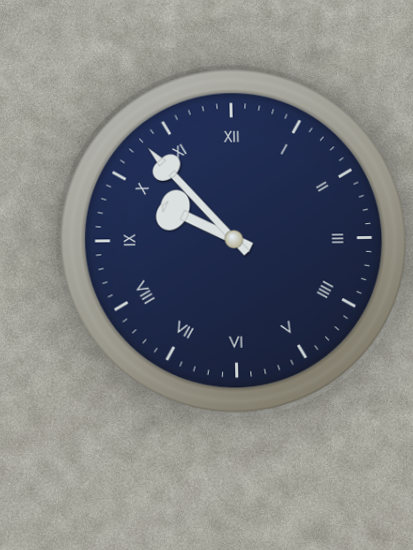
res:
h=9 m=53
